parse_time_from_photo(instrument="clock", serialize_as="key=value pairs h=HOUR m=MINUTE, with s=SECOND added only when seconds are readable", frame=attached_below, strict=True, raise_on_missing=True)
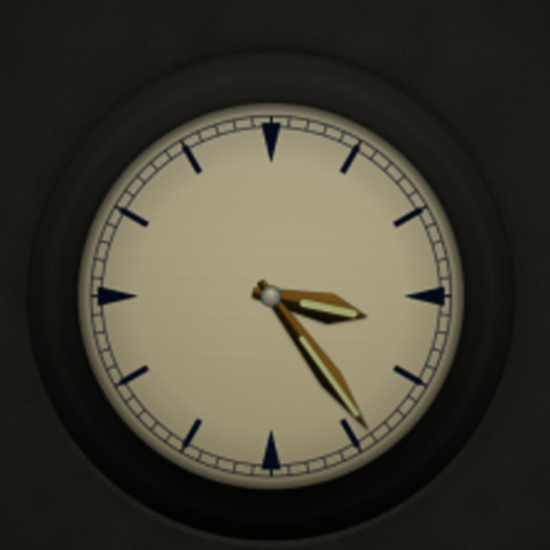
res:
h=3 m=24
